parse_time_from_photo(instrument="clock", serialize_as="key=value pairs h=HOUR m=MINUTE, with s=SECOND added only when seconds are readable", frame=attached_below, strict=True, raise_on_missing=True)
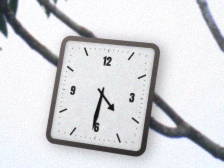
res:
h=4 m=31
